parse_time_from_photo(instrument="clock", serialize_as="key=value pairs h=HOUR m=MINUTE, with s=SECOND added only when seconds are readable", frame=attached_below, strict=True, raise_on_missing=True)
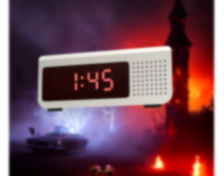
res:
h=1 m=45
